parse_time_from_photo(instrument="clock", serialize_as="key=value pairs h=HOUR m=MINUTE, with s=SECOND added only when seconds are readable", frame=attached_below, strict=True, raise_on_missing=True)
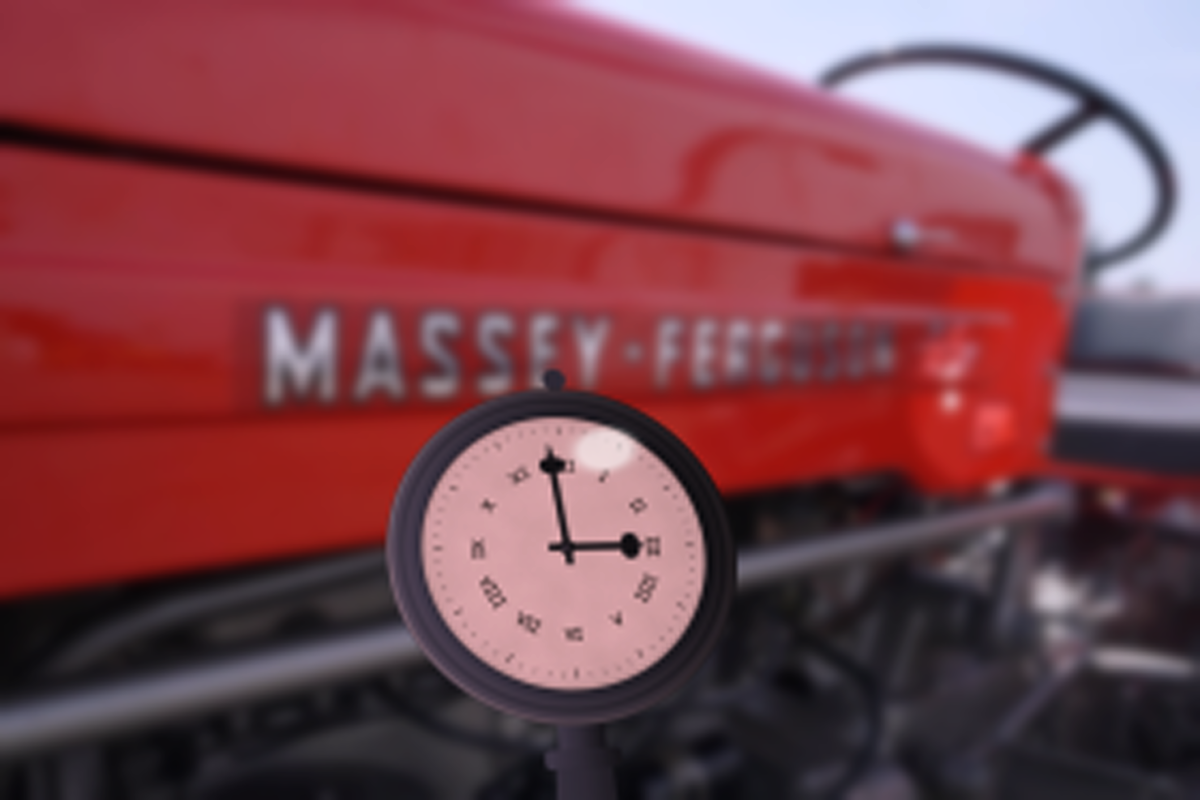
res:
h=2 m=59
